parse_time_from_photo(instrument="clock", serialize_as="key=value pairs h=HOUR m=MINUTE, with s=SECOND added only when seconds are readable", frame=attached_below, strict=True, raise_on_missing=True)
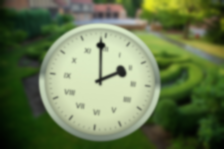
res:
h=1 m=59
